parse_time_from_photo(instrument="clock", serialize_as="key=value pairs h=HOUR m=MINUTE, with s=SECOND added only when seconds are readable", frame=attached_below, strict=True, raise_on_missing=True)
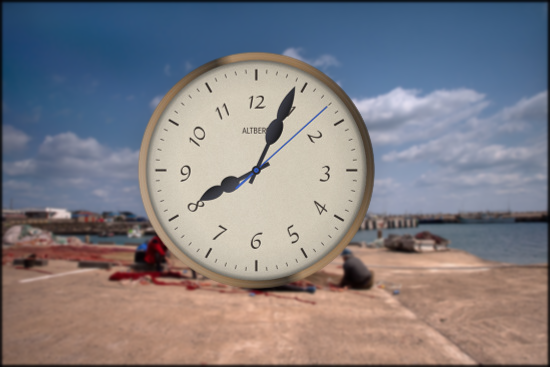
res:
h=8 m=4 s=8
